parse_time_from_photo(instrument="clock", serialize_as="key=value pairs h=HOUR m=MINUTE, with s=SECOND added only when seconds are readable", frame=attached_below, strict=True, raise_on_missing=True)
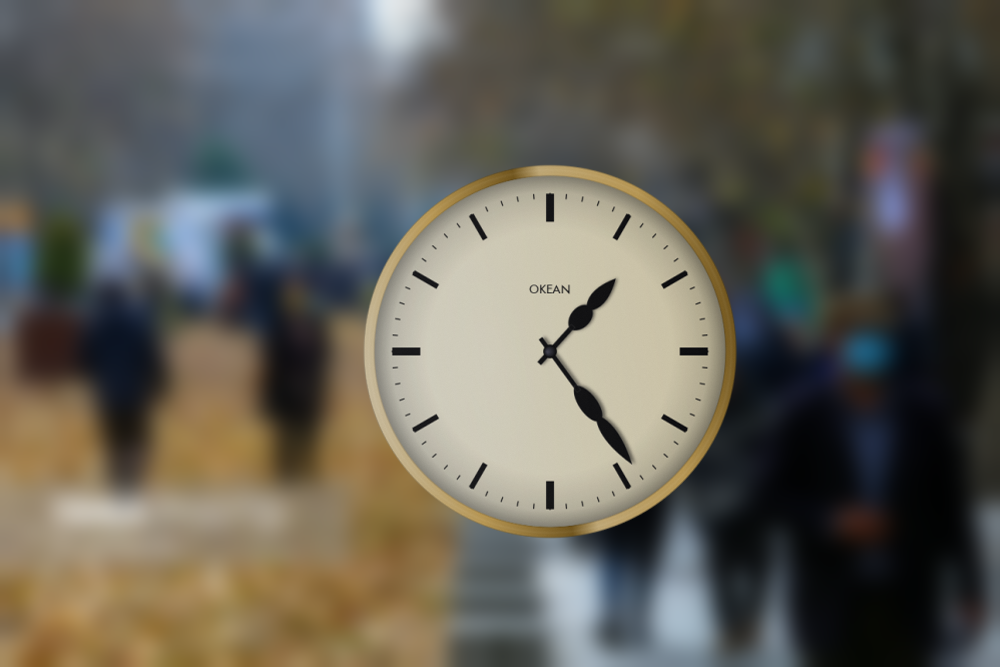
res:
h=1 m=24
